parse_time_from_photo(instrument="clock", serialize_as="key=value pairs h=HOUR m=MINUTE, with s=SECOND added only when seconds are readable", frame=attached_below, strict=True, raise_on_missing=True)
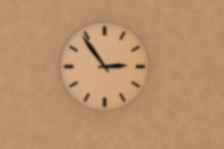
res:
h=2 m=54
